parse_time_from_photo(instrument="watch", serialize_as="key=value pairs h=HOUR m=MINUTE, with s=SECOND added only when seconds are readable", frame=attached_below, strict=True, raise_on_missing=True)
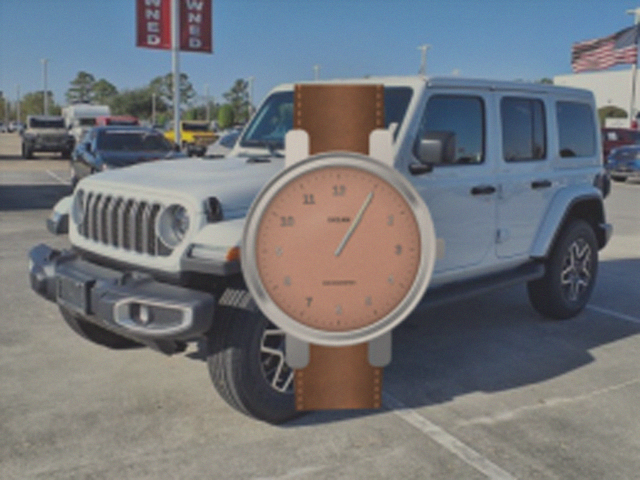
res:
h=1 m=5
